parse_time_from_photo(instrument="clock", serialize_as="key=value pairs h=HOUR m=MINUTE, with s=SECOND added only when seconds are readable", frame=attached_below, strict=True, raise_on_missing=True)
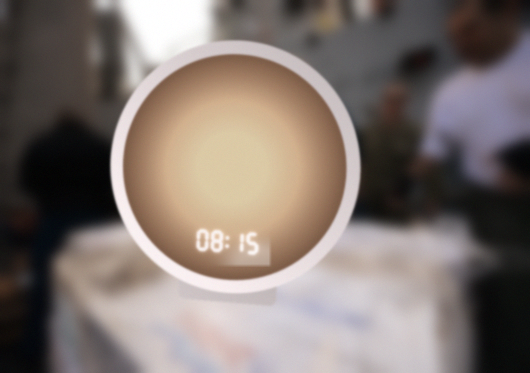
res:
h=8 m=15
